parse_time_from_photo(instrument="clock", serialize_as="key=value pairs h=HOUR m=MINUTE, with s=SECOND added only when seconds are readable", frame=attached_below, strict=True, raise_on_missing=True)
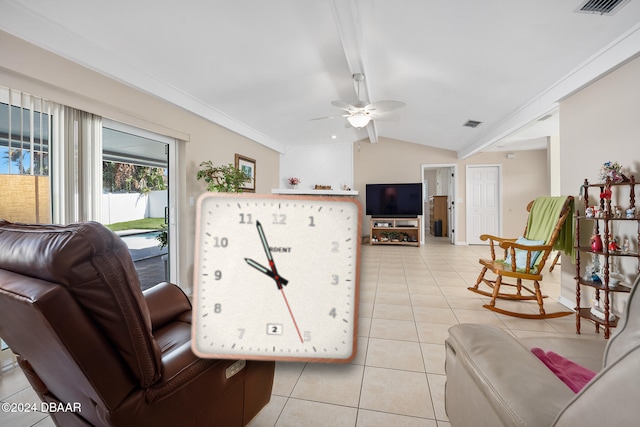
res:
h=9 m=56 s=26
